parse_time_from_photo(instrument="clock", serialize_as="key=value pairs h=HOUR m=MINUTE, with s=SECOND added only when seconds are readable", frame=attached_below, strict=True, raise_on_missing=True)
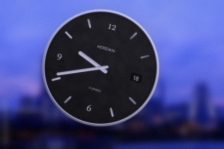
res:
h=9 m=41
